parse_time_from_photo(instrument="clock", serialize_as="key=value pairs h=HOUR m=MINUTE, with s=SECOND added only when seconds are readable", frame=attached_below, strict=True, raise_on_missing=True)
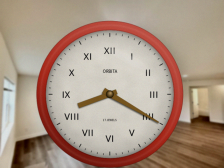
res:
h=8 m=20
